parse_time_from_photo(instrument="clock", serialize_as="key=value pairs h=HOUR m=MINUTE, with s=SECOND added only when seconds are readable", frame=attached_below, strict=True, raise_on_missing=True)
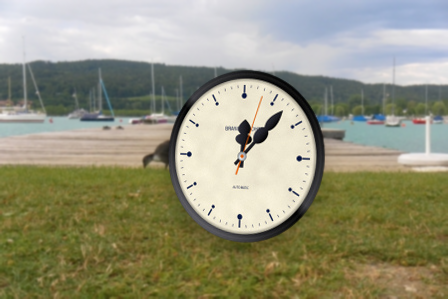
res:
h=12 m=7 s=3
